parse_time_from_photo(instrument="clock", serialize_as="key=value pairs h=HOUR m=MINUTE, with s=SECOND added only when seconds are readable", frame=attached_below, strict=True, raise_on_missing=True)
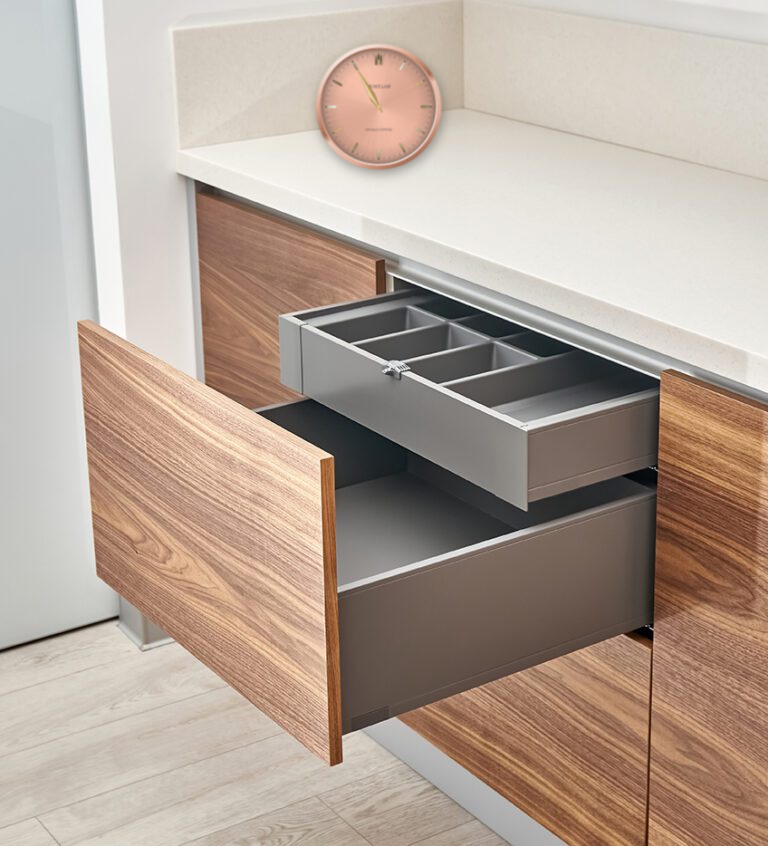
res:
h=10 m=55
